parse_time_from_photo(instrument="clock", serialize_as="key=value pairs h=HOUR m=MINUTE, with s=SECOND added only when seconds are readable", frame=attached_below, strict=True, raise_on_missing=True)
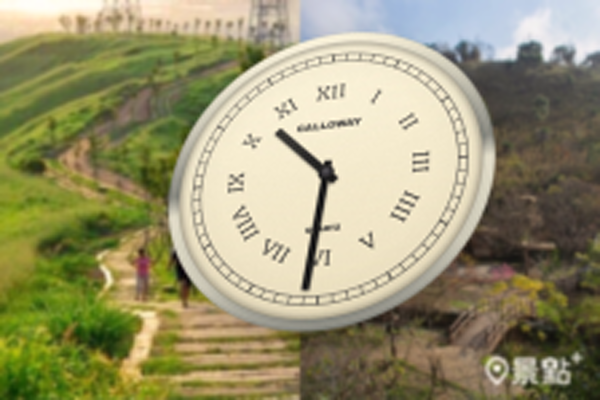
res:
h=10 m=31
